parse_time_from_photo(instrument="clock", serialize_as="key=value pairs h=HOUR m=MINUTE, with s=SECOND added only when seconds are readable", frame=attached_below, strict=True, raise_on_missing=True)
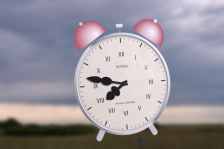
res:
h=7 m=47
